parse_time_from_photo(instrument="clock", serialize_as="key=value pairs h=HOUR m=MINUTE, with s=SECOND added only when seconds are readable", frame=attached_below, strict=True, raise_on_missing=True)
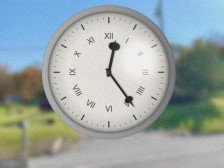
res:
h=12 m=24
